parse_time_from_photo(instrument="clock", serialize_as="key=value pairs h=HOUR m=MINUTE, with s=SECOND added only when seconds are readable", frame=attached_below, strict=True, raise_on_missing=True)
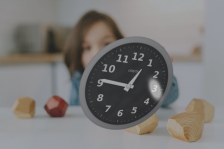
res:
h=12 m=46
